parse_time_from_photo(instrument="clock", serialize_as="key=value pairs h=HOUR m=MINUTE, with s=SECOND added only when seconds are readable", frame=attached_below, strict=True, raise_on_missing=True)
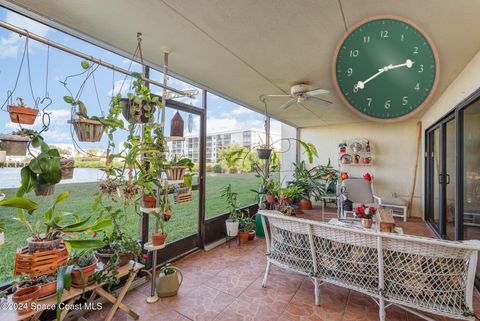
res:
h=2 m=40
